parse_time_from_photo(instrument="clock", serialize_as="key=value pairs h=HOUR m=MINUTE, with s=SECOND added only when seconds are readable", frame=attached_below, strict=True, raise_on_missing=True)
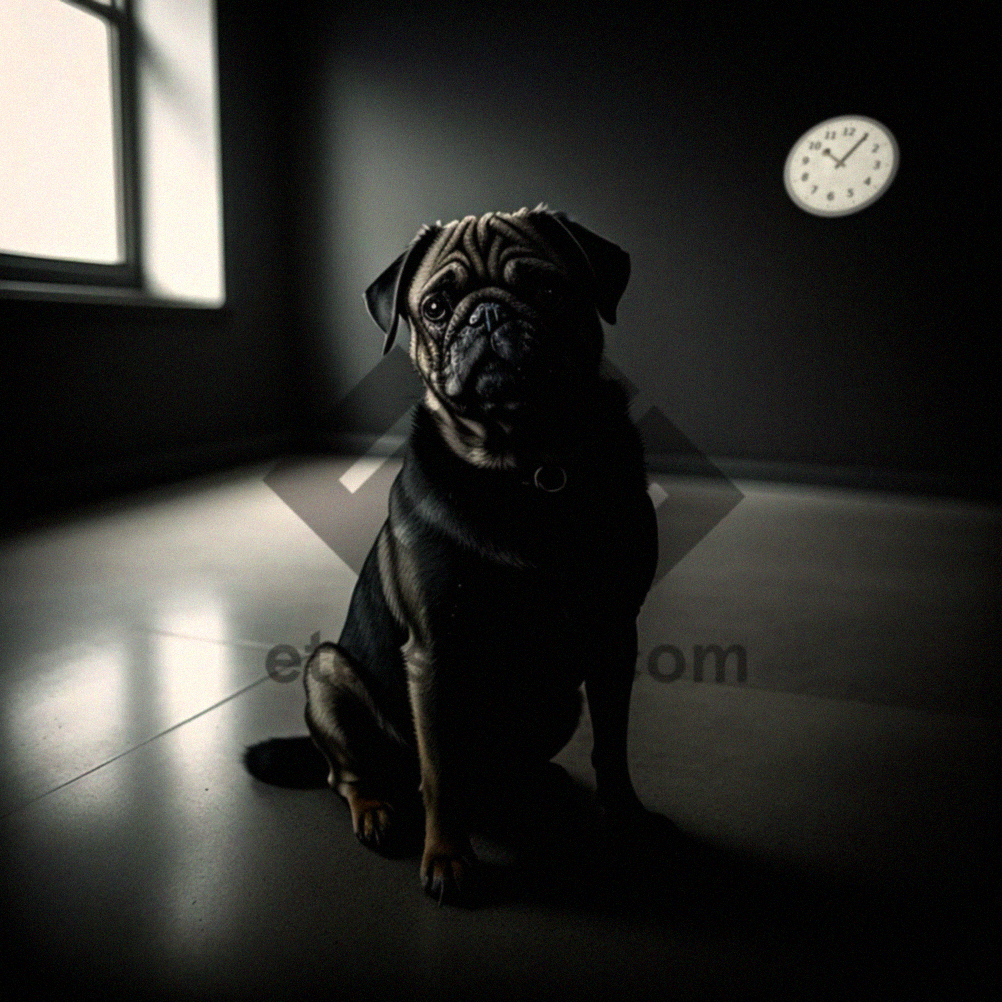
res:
h=10 m=5
